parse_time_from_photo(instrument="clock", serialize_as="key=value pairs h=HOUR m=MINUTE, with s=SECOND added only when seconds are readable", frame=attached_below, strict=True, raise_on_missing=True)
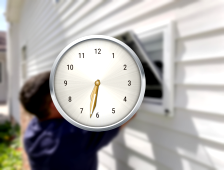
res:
h=6 m=32
